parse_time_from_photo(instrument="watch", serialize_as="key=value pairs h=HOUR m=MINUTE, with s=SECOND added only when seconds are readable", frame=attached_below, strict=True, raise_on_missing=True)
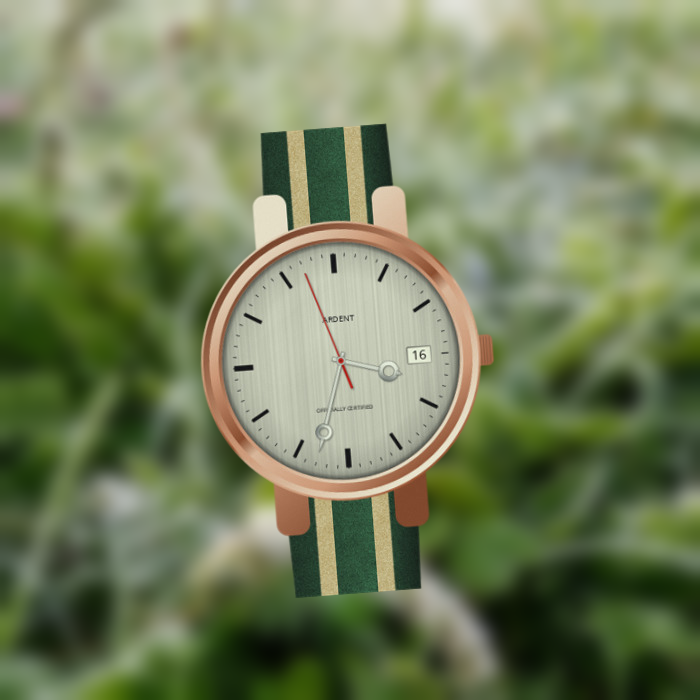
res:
h=3 m=32 s=57
